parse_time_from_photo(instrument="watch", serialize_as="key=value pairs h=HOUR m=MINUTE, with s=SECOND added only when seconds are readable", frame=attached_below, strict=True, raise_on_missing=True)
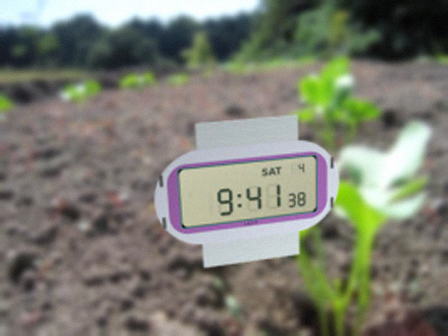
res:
h=9 m=41 s=38
